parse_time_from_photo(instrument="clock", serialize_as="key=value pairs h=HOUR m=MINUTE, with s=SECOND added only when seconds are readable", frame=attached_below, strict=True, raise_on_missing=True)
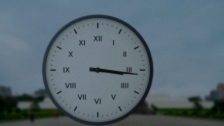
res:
h=3 m=16
